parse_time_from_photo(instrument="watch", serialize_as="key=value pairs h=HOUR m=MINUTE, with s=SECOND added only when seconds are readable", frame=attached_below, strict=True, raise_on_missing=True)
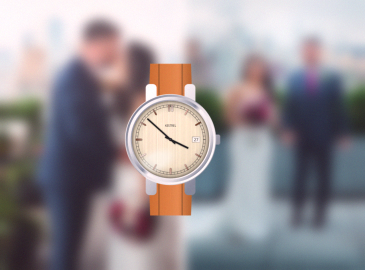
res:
h=3 m=52
